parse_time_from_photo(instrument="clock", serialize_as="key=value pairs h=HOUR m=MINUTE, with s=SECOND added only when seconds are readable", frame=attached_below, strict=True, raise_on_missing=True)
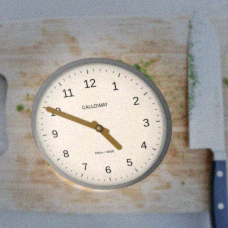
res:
h=4 m=50
